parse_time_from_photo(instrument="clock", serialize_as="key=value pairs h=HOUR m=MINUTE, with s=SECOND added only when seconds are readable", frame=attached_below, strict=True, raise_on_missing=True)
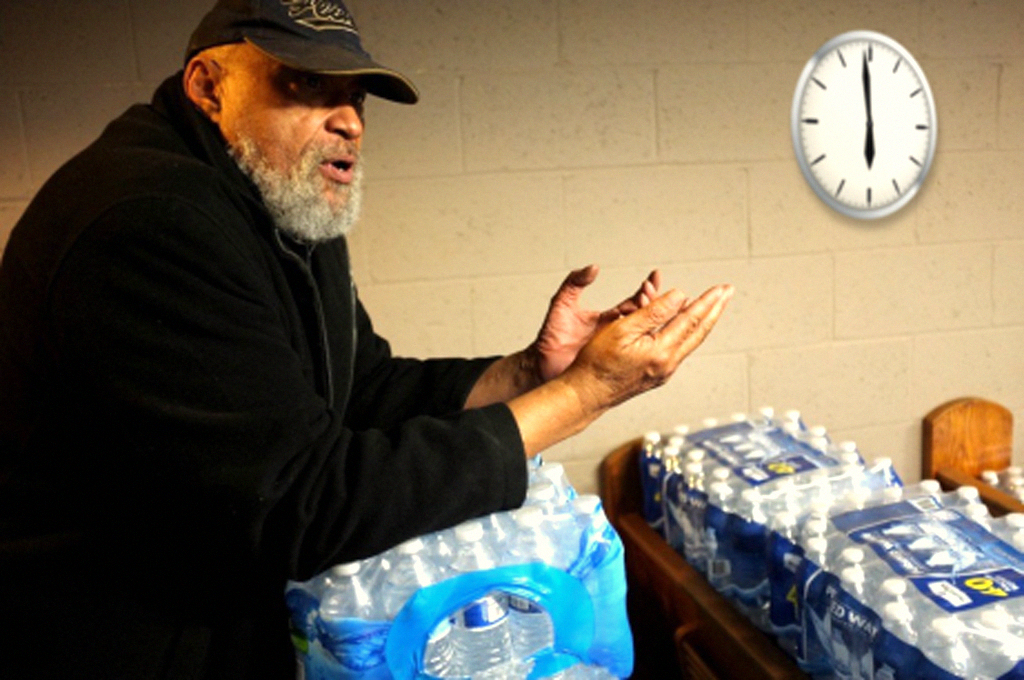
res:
h=5 m=59
